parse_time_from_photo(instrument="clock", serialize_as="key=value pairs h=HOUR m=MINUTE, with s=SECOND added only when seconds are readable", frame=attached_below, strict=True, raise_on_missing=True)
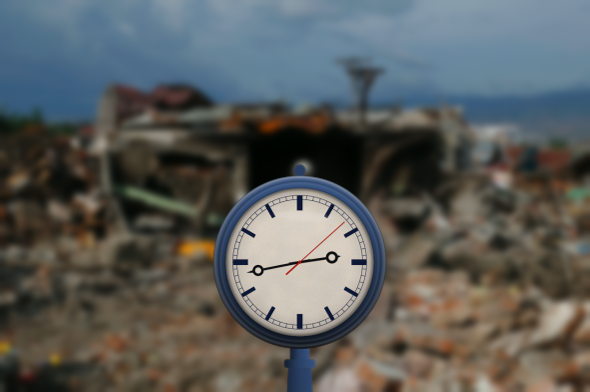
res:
h=2 m=43 s=8
